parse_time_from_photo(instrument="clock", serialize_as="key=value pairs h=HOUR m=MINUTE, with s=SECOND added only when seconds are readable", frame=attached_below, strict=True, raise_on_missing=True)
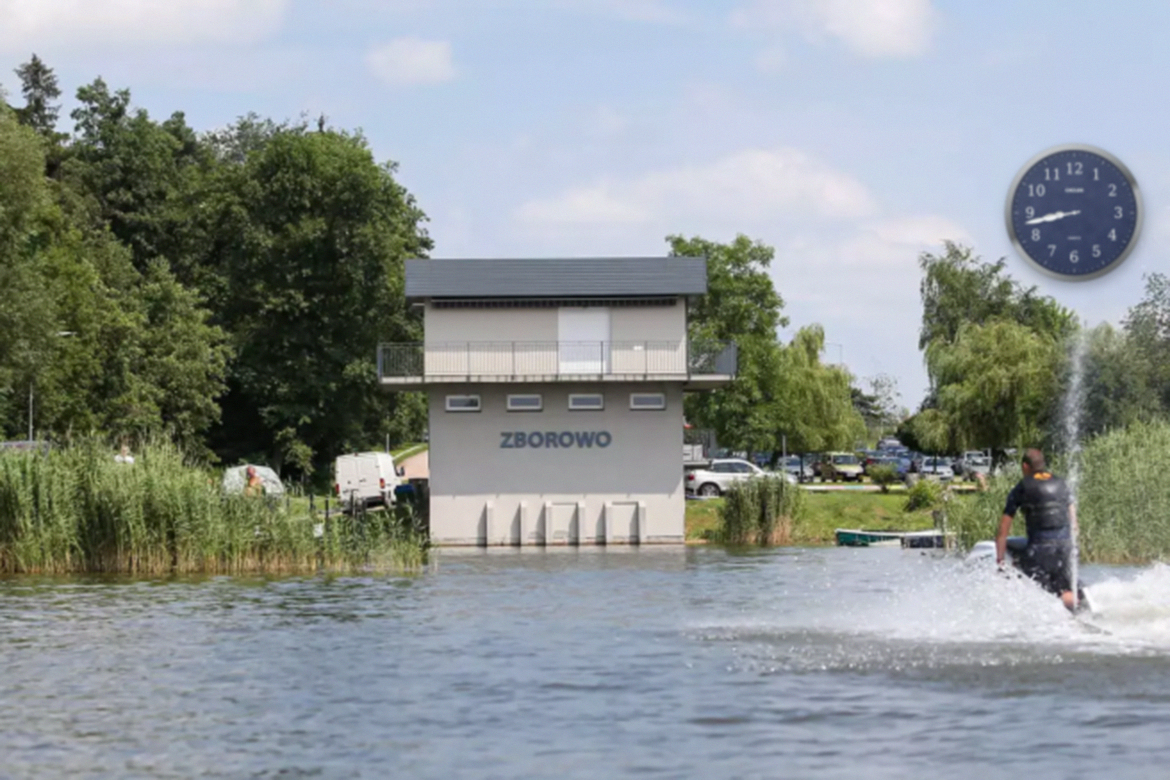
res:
h=8 m=43
